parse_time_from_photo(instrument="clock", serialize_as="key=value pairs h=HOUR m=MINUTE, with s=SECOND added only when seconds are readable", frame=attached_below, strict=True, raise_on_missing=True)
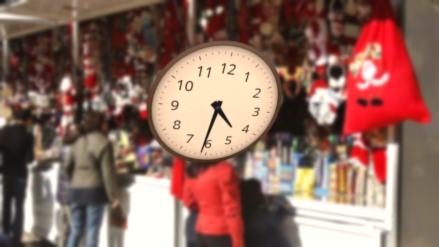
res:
h=4 m=31
